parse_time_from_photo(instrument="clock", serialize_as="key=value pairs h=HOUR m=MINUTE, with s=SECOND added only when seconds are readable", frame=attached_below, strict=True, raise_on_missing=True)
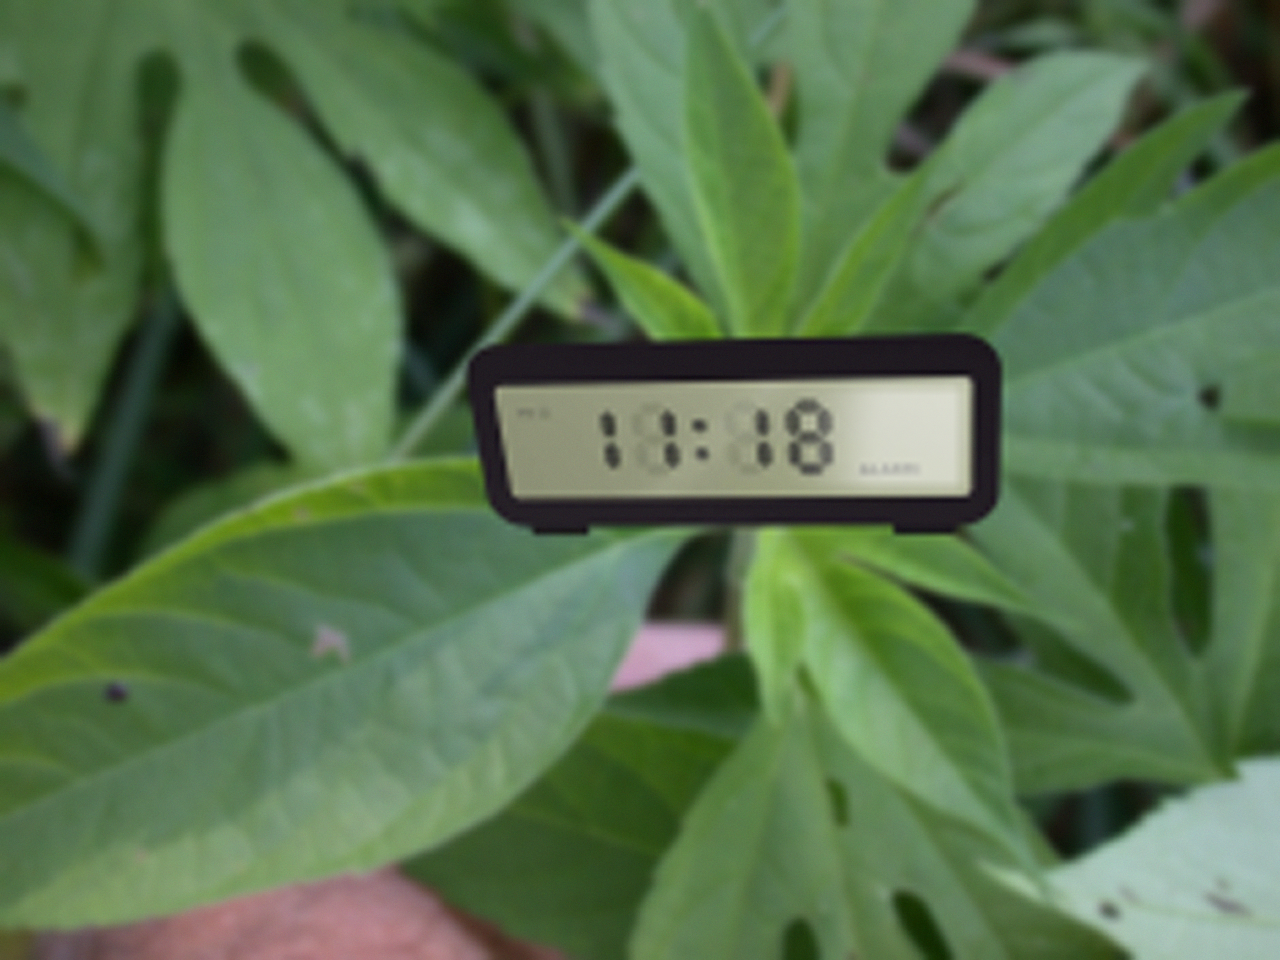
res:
h=11 m=18
